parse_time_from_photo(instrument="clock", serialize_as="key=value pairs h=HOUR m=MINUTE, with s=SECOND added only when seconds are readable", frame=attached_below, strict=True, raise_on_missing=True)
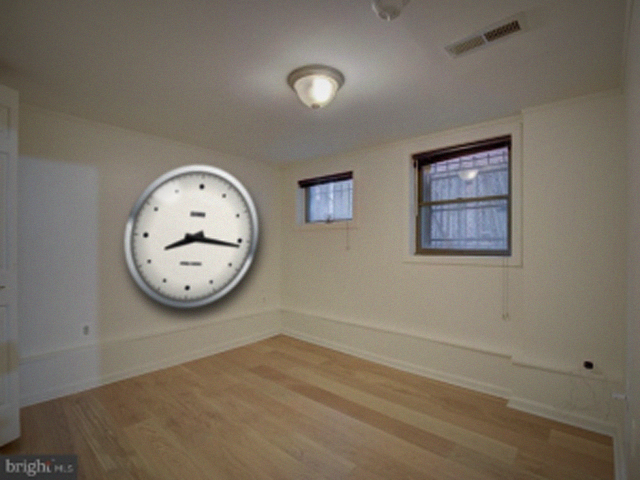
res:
h=8 m=16
